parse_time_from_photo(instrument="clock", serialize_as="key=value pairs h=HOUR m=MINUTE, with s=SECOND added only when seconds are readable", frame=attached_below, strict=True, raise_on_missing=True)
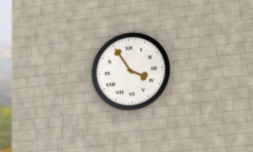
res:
h=3 m=55
